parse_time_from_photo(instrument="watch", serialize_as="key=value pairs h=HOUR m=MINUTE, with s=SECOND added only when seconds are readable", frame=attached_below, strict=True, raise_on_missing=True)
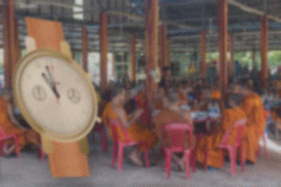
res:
h=10 m=58
